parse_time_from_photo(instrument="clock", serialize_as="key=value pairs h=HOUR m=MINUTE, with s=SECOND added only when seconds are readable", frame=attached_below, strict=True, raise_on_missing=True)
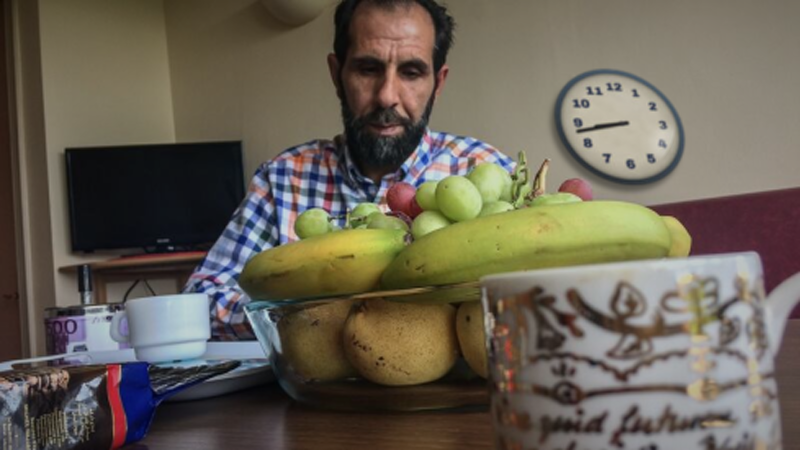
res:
h=8 m=43
